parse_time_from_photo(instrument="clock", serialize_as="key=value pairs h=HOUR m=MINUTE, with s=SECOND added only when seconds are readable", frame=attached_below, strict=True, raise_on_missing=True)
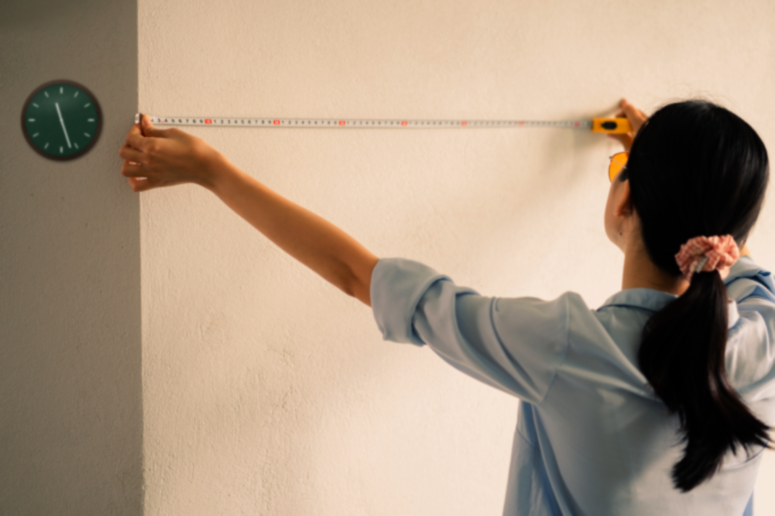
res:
h=11 m=27
